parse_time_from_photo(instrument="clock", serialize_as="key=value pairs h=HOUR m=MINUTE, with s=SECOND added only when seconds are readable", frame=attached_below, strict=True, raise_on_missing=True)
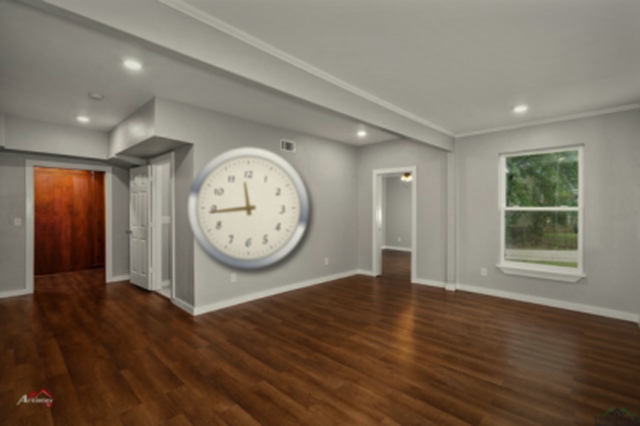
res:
h=11 m=44
